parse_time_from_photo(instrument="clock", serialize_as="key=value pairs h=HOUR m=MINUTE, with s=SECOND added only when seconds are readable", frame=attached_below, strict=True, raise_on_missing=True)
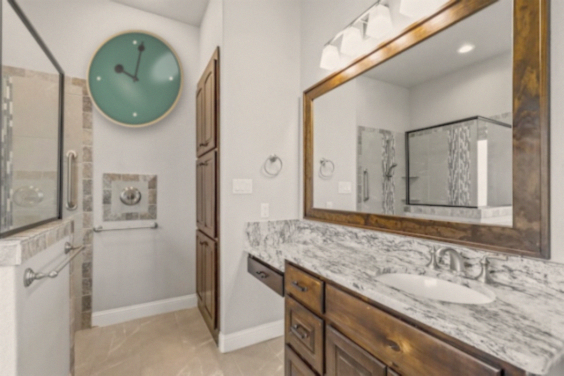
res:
h=10 m=2
